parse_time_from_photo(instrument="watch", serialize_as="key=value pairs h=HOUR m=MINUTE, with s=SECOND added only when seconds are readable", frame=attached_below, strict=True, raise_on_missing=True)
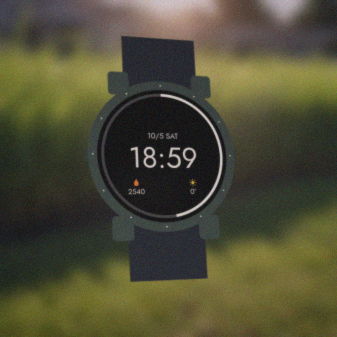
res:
h=18 m=59
